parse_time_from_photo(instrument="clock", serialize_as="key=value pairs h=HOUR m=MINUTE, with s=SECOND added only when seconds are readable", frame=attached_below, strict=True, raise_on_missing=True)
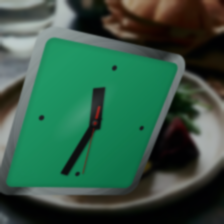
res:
h=11 m=32 s=29
